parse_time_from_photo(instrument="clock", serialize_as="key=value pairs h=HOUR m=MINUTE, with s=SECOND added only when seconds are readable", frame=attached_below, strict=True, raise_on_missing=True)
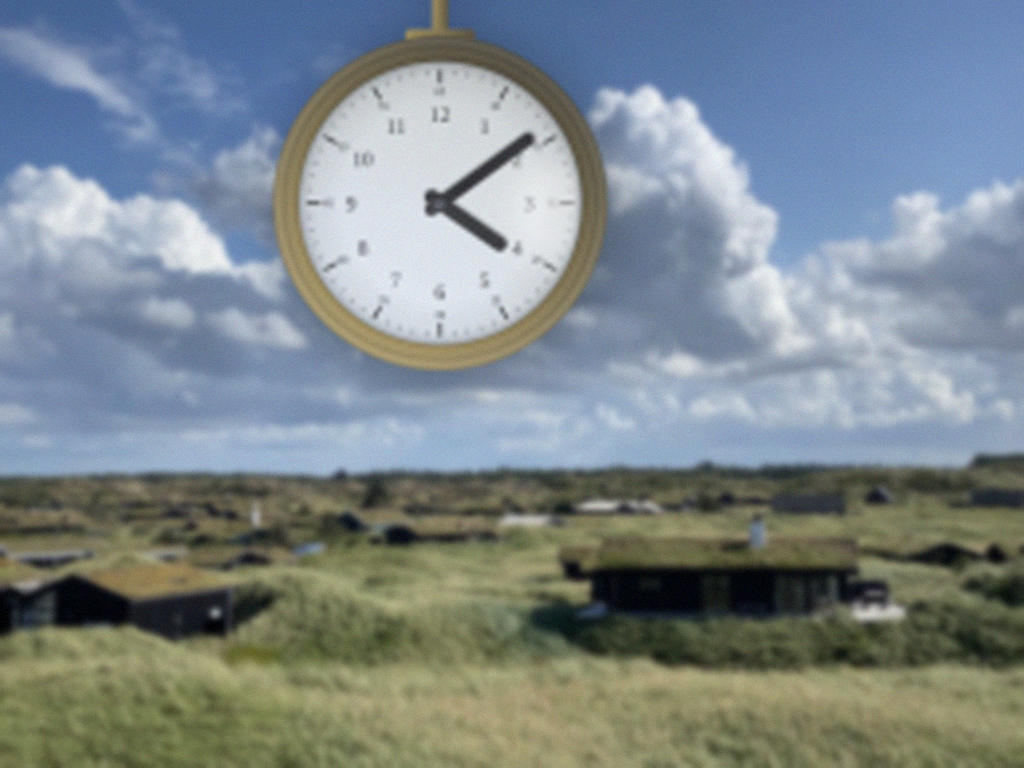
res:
h=4 m=9
